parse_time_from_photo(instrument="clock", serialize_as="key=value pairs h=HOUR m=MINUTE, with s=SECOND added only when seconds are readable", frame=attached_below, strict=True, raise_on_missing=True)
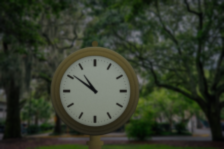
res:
h=10 m=51
